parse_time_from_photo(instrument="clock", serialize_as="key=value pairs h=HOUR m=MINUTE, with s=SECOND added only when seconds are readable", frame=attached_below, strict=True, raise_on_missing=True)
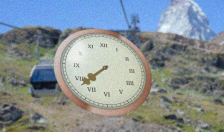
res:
h=7 m=38
